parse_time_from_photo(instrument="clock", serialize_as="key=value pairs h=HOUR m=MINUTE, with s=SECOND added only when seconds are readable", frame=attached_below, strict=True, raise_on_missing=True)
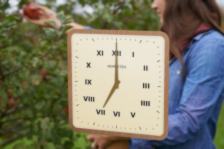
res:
h=7 m=0
